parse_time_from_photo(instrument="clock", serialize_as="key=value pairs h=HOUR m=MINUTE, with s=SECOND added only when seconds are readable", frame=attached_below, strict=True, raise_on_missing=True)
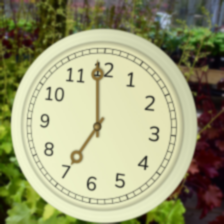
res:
h=6 m=59
